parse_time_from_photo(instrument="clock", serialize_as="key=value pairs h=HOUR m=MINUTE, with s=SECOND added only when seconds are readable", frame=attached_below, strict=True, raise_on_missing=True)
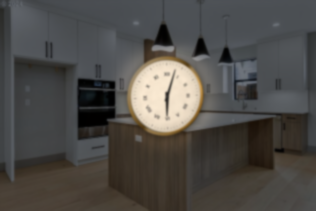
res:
h=6 m=3
